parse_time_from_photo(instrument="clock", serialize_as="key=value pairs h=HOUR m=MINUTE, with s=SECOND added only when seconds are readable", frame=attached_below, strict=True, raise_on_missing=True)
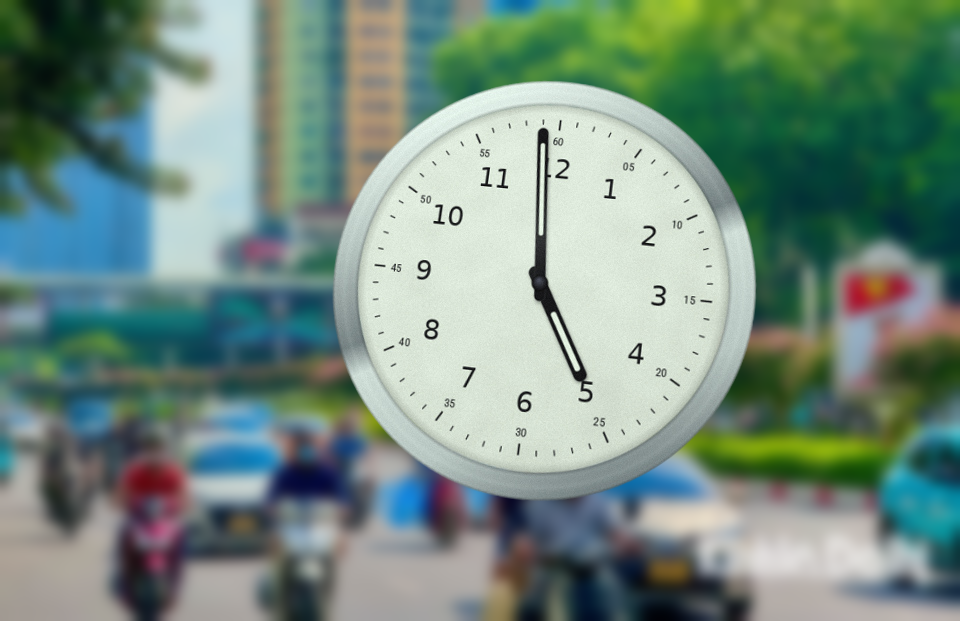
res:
h=4 m=59
